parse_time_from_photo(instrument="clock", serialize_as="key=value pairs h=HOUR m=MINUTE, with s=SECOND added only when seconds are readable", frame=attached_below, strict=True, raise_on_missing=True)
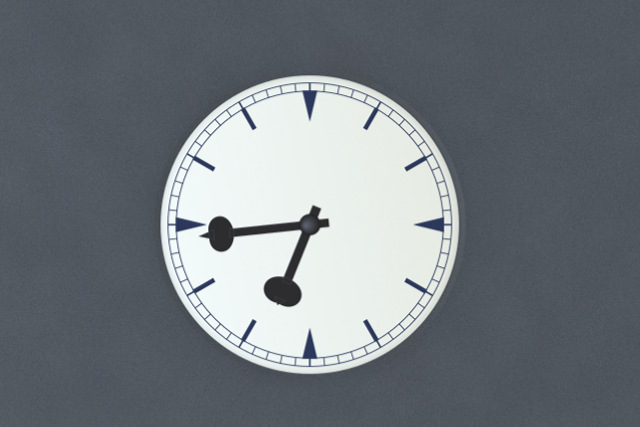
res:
h=6 m=44
